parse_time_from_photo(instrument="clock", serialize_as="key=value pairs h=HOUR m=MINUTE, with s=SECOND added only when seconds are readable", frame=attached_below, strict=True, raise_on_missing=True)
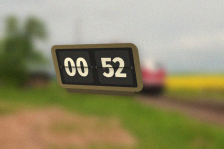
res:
h=0 m=52
